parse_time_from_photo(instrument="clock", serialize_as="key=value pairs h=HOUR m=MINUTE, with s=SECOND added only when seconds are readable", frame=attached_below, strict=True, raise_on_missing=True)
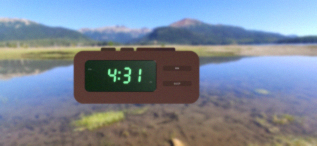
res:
h=4 m=31
